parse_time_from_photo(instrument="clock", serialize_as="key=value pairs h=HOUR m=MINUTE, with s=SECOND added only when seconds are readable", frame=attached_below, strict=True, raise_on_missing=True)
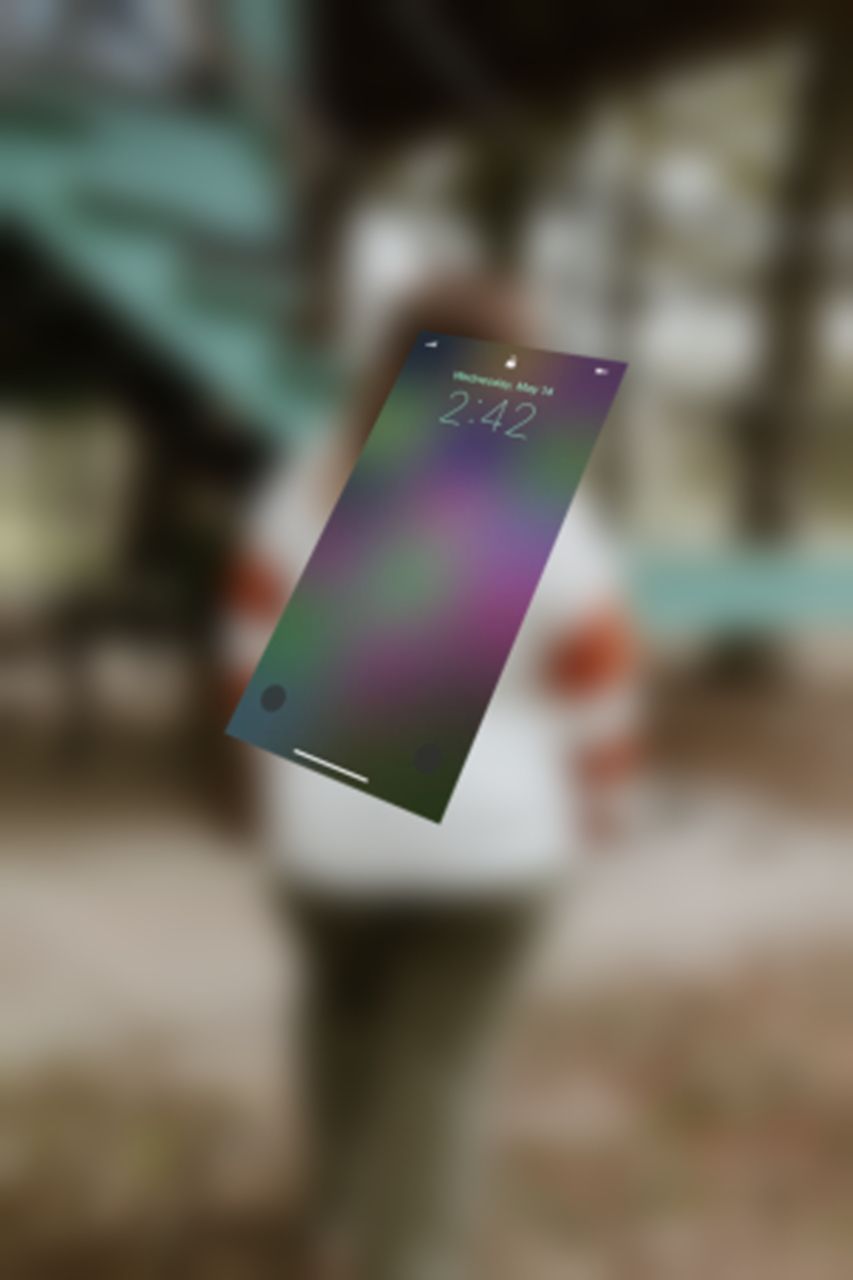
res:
h=2 m=42
